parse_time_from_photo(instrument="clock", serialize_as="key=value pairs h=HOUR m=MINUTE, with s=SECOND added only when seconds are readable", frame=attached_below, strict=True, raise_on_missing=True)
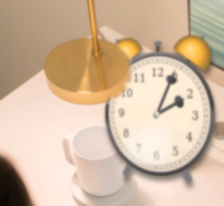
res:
h=2 m=4
